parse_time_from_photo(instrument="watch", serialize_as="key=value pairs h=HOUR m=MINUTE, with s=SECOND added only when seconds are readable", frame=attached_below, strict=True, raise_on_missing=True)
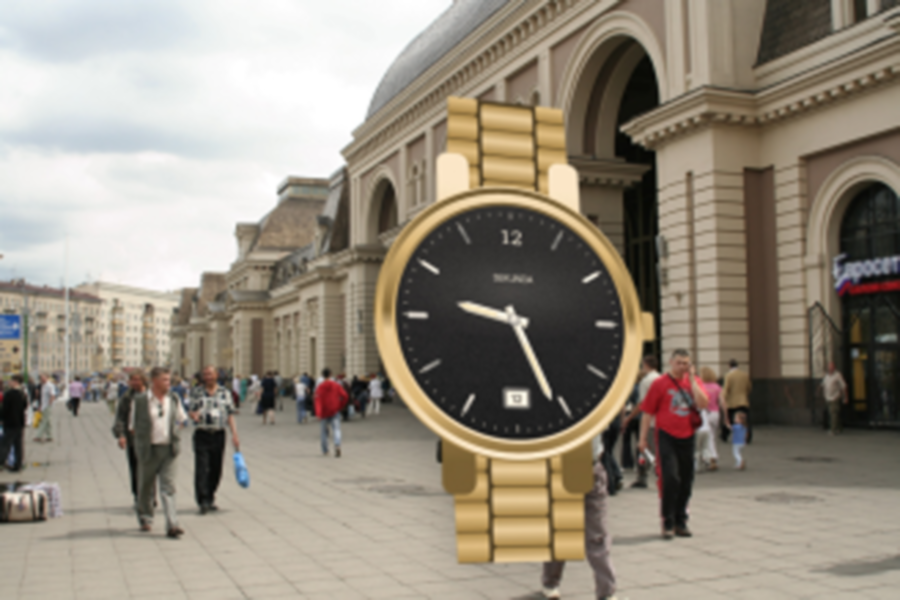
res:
h=9 m=26
